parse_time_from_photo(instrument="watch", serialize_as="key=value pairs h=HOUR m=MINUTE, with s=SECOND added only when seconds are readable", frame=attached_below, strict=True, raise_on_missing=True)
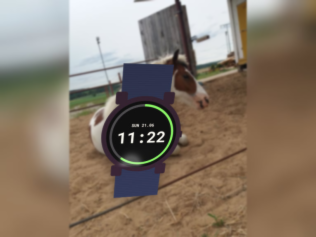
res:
h=11 m=22
